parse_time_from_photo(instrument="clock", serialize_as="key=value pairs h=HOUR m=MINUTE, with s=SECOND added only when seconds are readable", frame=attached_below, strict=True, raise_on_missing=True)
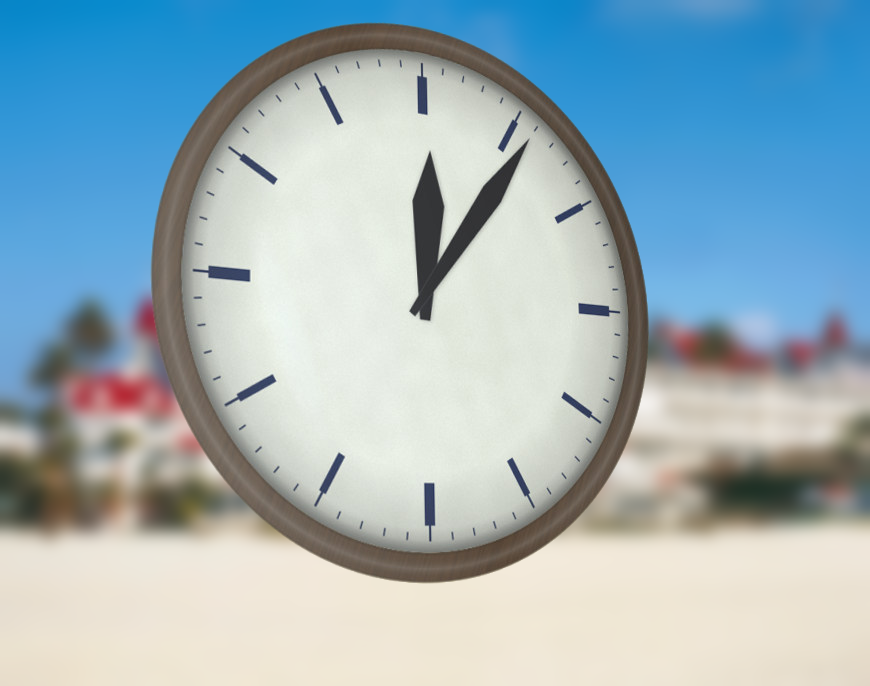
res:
h=12 m=6
